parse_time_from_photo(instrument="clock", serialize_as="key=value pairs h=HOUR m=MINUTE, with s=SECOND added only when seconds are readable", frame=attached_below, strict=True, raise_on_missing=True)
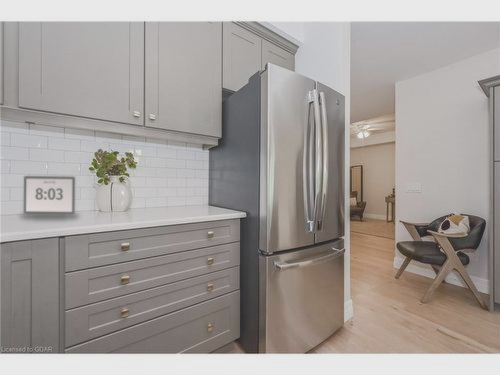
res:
h=8 m=3
